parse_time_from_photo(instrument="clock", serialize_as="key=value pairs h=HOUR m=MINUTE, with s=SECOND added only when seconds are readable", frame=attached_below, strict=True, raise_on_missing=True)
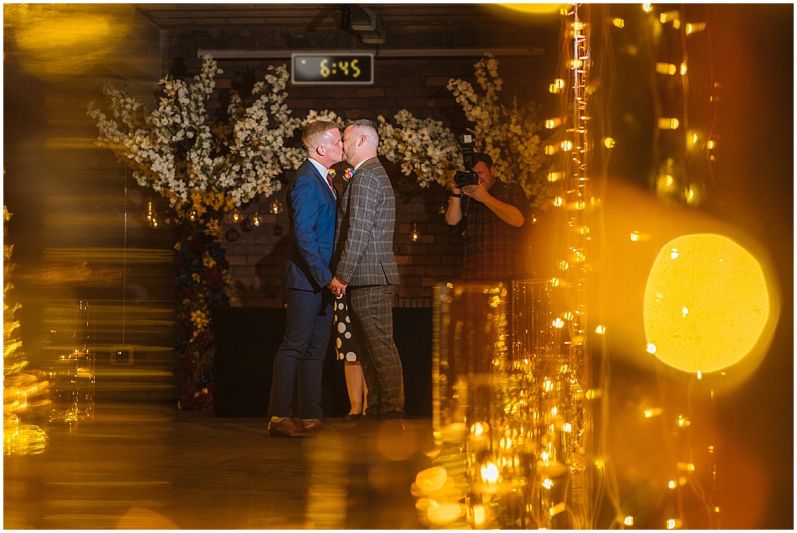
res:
h=6 m=45
